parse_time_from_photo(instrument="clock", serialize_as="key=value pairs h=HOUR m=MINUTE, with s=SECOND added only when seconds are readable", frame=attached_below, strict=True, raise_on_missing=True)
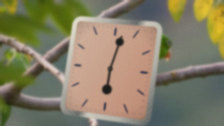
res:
h=6 m=2
